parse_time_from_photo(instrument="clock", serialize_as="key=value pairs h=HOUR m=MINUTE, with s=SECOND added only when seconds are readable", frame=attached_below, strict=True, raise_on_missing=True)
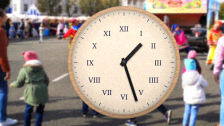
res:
h=1 m=27
